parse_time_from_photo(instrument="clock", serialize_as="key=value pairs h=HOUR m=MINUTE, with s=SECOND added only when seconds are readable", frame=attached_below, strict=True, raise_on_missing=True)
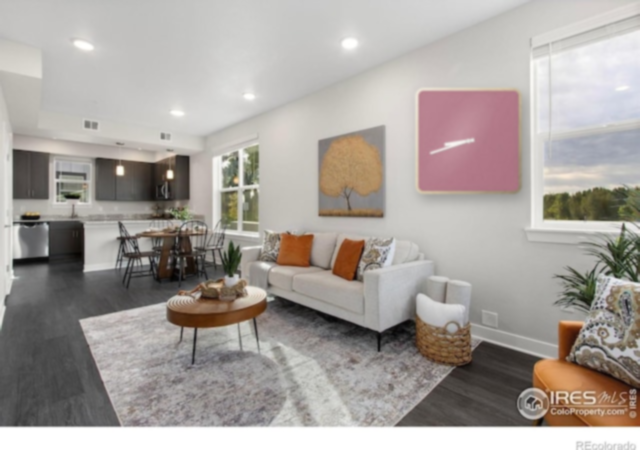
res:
h=8 m=42
